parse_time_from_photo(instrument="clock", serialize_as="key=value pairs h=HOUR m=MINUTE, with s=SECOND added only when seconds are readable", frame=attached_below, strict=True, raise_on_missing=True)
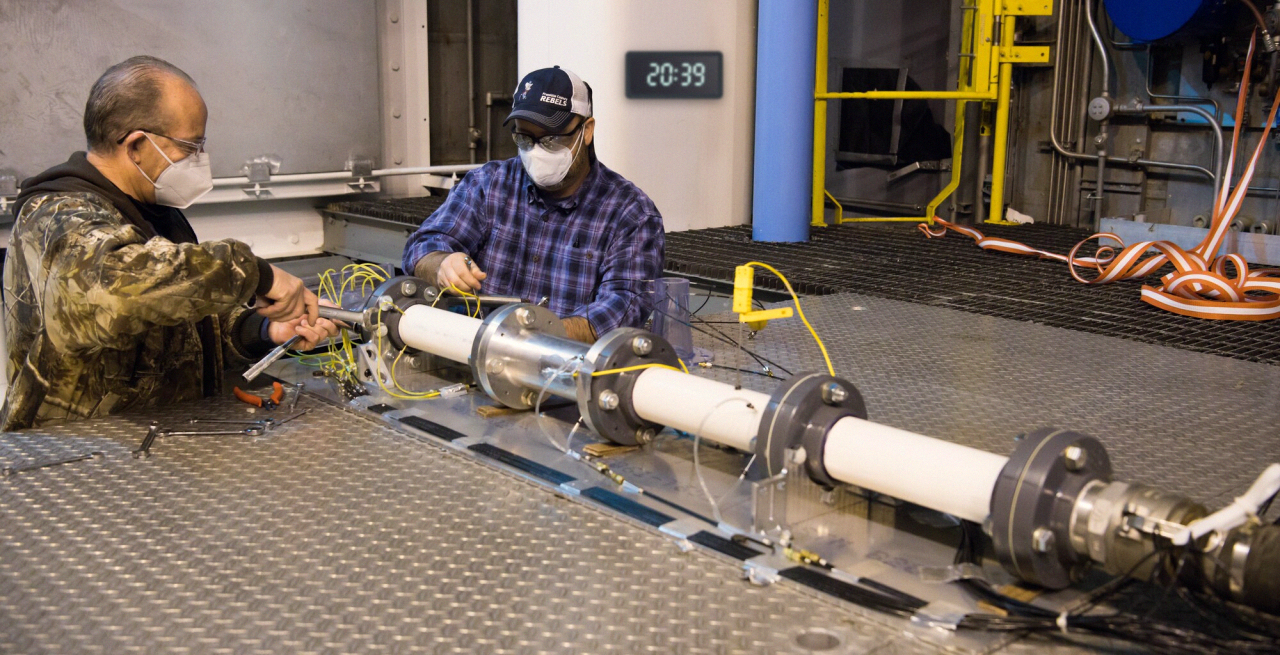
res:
h=20 m=39
